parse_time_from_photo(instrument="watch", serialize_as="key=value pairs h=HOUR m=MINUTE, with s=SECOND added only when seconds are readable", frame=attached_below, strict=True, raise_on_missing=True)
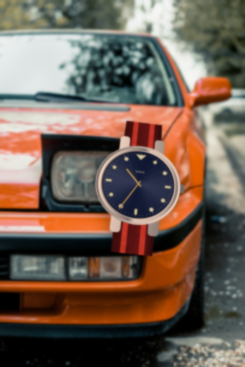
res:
h=10 m=35
